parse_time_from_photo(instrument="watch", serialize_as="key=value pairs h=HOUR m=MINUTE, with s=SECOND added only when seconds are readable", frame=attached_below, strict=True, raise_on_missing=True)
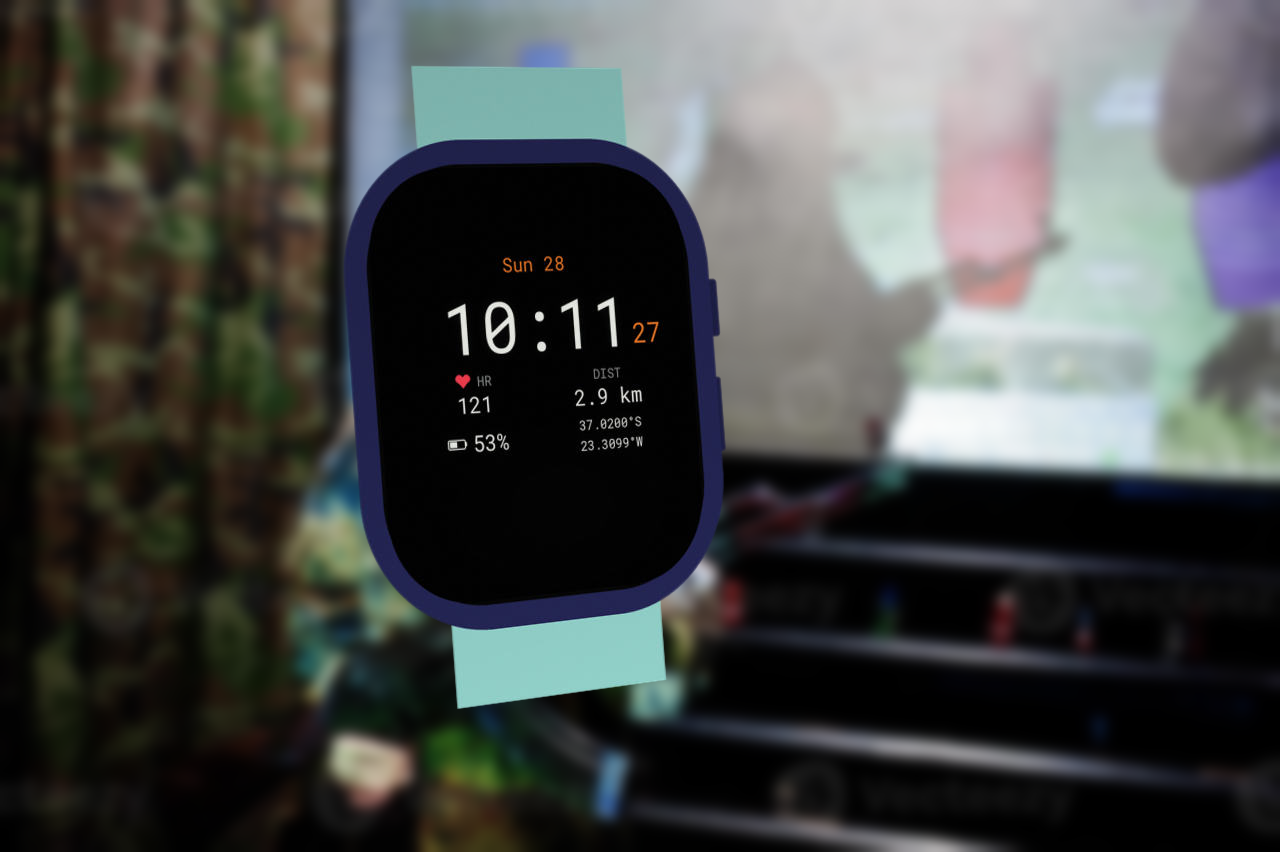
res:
h=10 m=11 s=27
